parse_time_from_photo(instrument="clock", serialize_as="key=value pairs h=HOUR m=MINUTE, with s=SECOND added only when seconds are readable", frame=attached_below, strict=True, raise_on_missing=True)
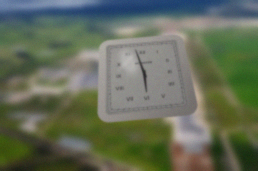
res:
h=5 m=58
